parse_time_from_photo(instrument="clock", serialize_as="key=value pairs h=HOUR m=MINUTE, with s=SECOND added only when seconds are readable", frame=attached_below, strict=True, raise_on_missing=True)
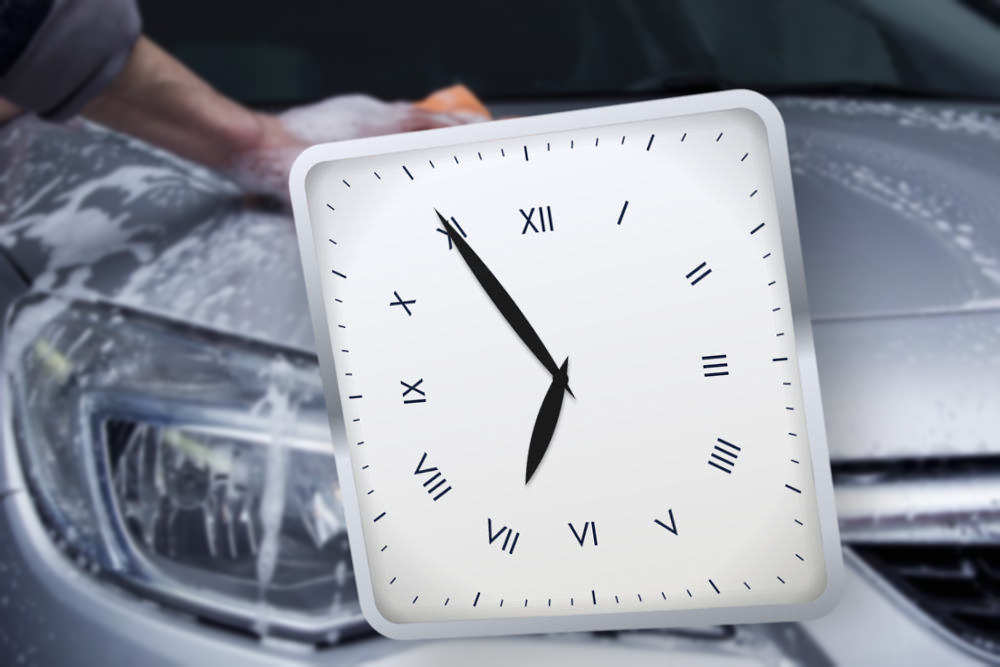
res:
h=6 m=55
